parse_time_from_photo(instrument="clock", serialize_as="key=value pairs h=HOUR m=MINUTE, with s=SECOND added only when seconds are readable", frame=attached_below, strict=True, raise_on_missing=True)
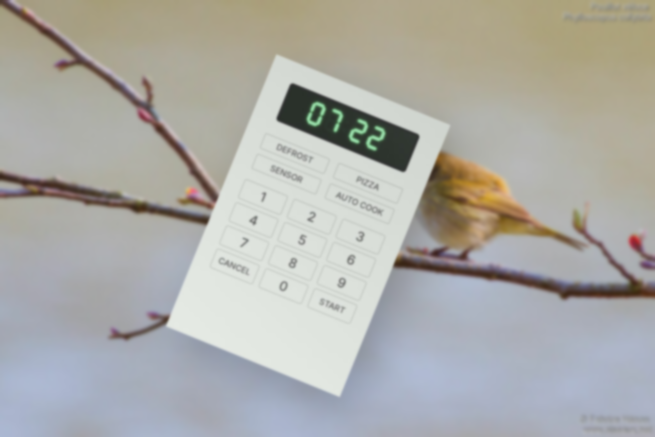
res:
h=7 m=22
